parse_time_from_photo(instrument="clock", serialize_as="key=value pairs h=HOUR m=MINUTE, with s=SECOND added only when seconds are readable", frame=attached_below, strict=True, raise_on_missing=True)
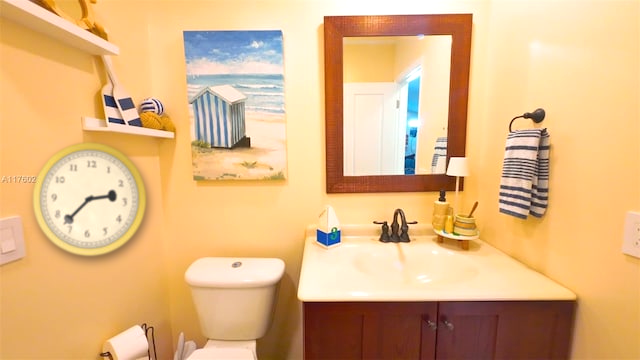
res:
h=2 m=37
